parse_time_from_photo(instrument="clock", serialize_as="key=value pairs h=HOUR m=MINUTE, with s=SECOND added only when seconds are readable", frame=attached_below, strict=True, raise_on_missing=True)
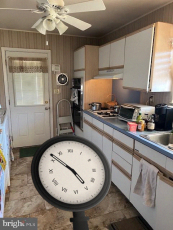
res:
h=4 m=52
